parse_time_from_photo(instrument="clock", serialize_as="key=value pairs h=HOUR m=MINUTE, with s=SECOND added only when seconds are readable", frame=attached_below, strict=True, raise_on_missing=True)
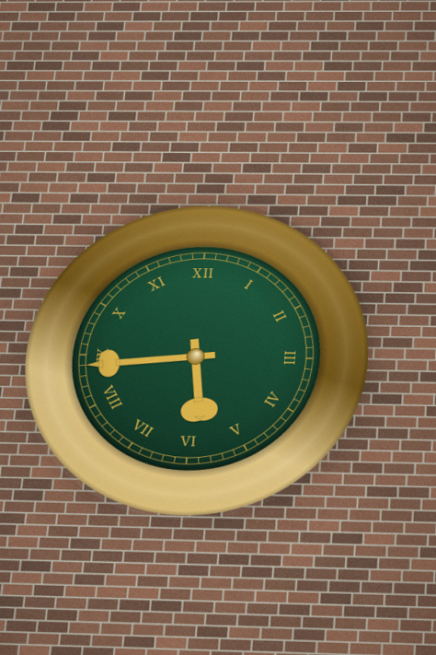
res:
h=5 m=44
